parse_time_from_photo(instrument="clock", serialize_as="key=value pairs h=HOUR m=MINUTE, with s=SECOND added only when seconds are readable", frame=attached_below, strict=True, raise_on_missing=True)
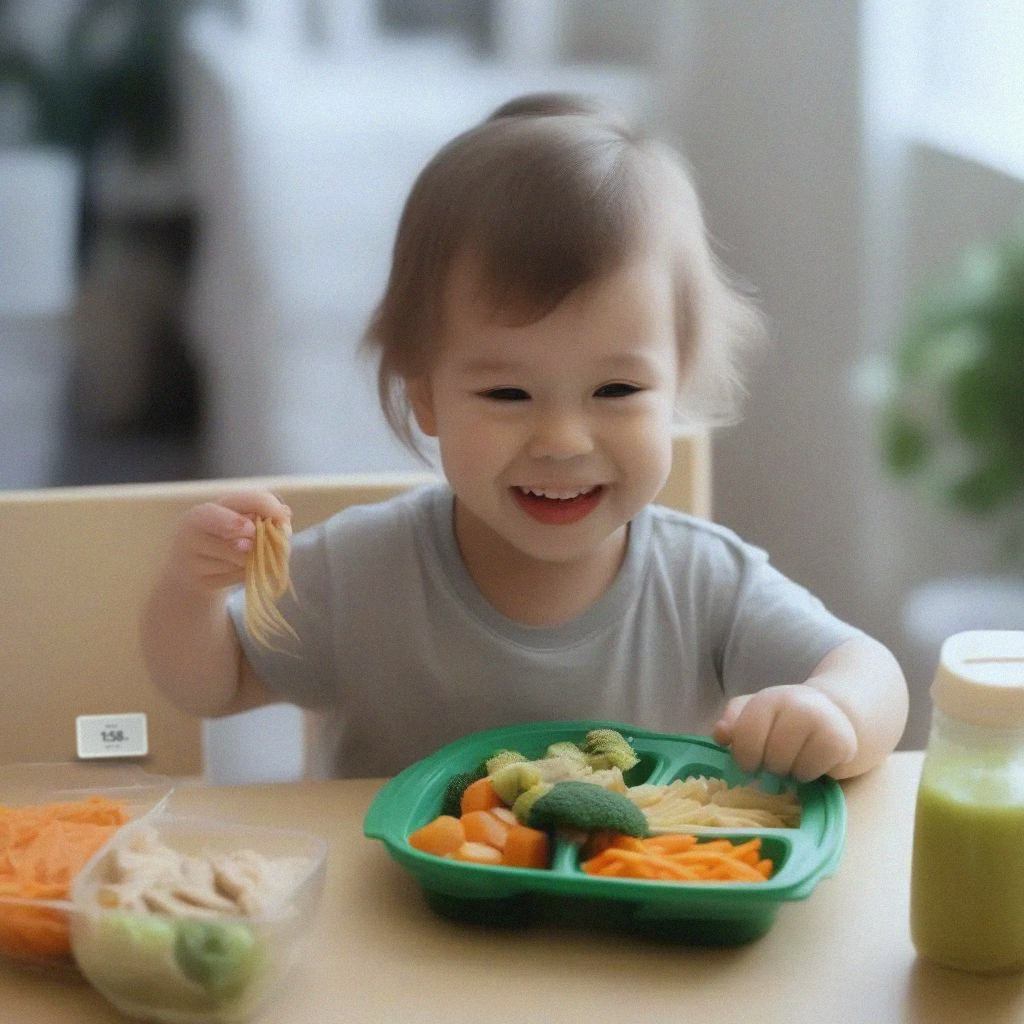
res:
h=1 m=58
